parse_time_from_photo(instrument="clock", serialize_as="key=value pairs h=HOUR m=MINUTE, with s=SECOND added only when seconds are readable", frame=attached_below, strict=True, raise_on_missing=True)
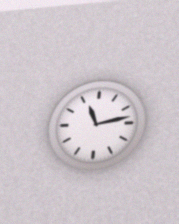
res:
h=11 m=13
